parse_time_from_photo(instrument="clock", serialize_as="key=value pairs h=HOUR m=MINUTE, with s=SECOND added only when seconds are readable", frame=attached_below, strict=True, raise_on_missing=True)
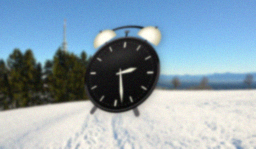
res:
h=2 m=28
